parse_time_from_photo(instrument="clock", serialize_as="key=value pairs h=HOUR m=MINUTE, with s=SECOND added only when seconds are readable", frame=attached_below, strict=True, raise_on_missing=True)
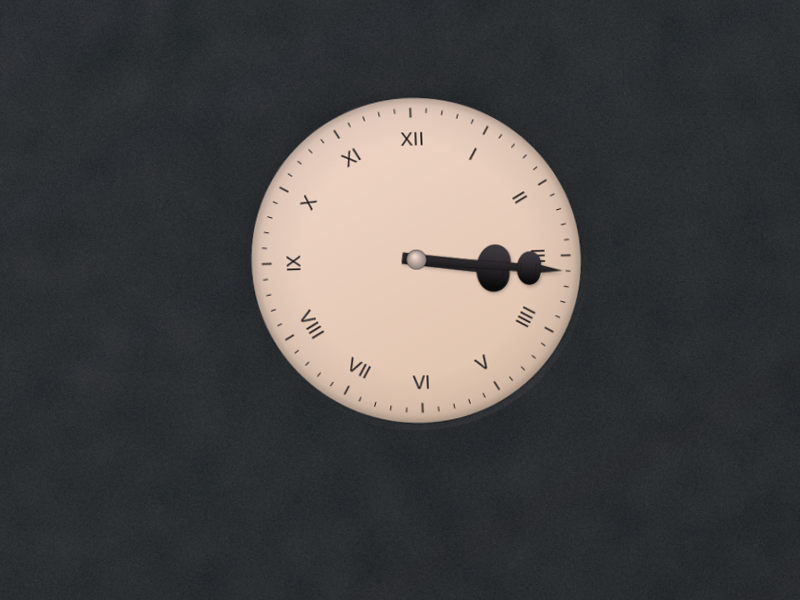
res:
h=3 m=16
